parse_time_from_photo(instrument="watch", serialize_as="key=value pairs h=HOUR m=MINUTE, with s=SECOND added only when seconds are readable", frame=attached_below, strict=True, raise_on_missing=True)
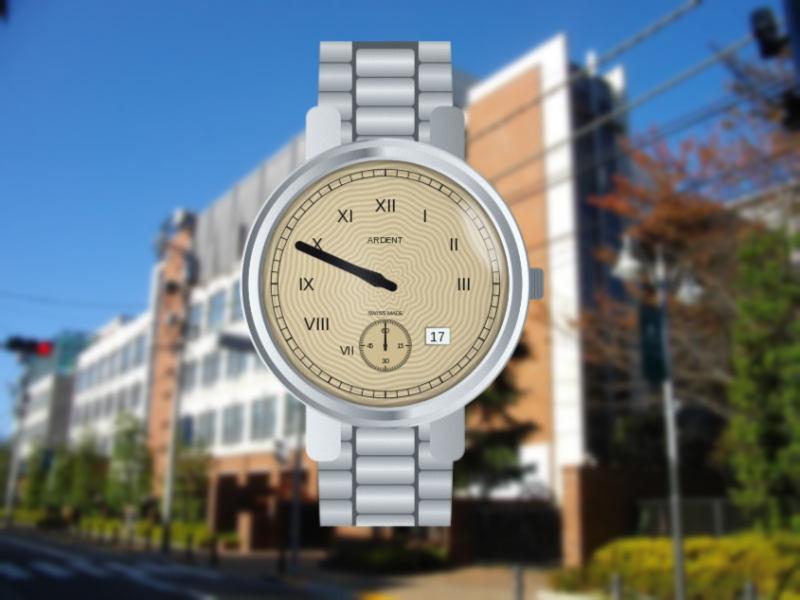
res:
h=9 m=49
